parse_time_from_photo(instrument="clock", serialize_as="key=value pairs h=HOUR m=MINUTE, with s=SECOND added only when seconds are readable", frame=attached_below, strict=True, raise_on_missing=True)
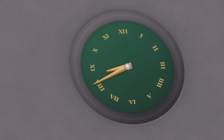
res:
h=8 m=41
